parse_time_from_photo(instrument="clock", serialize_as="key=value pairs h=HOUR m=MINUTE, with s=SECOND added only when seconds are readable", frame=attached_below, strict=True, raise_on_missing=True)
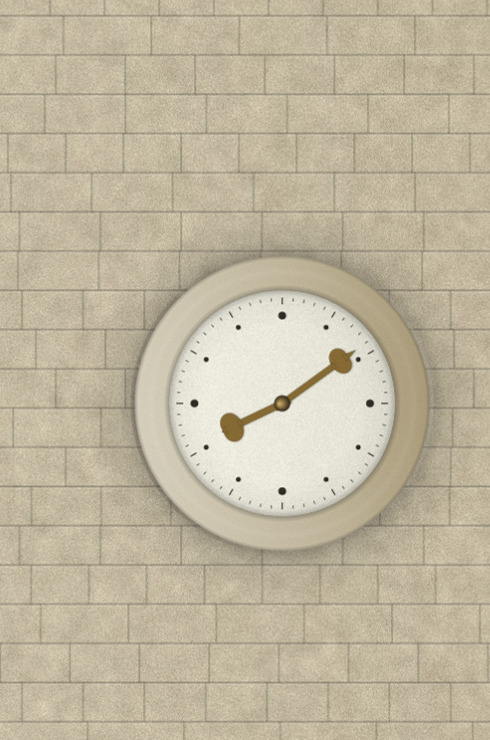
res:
h=8 m=9
